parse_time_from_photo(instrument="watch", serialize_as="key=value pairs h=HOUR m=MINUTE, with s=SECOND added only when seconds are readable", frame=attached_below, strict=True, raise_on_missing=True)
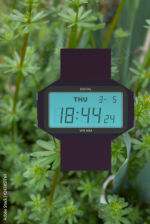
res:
h=18 m=44 s=24
